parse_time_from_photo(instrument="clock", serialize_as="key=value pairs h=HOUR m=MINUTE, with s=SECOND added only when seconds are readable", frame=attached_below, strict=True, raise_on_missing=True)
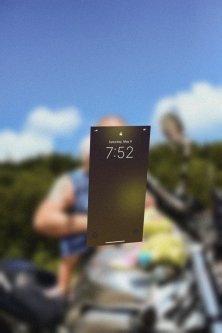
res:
h=7 m=52
